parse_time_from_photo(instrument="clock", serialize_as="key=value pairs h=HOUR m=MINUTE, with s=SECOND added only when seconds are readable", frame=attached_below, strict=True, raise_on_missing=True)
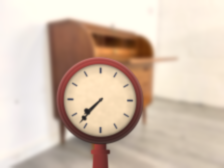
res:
h=7 m=37
